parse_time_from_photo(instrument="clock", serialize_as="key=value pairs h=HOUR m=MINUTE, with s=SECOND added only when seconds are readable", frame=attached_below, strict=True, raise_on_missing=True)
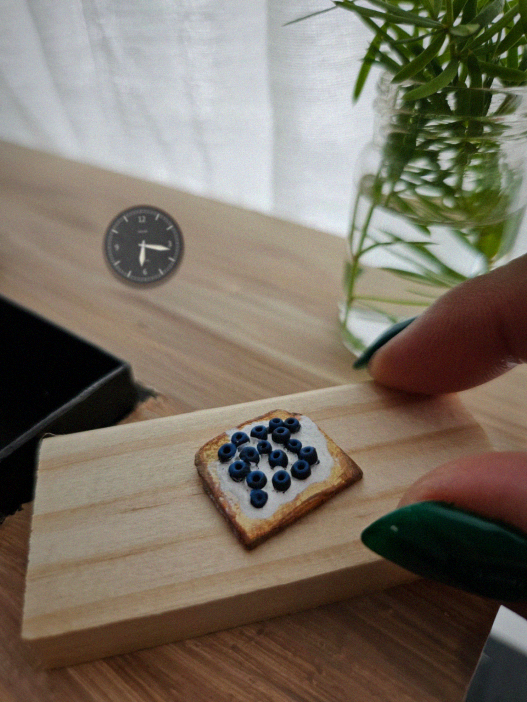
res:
h=6 m=17
